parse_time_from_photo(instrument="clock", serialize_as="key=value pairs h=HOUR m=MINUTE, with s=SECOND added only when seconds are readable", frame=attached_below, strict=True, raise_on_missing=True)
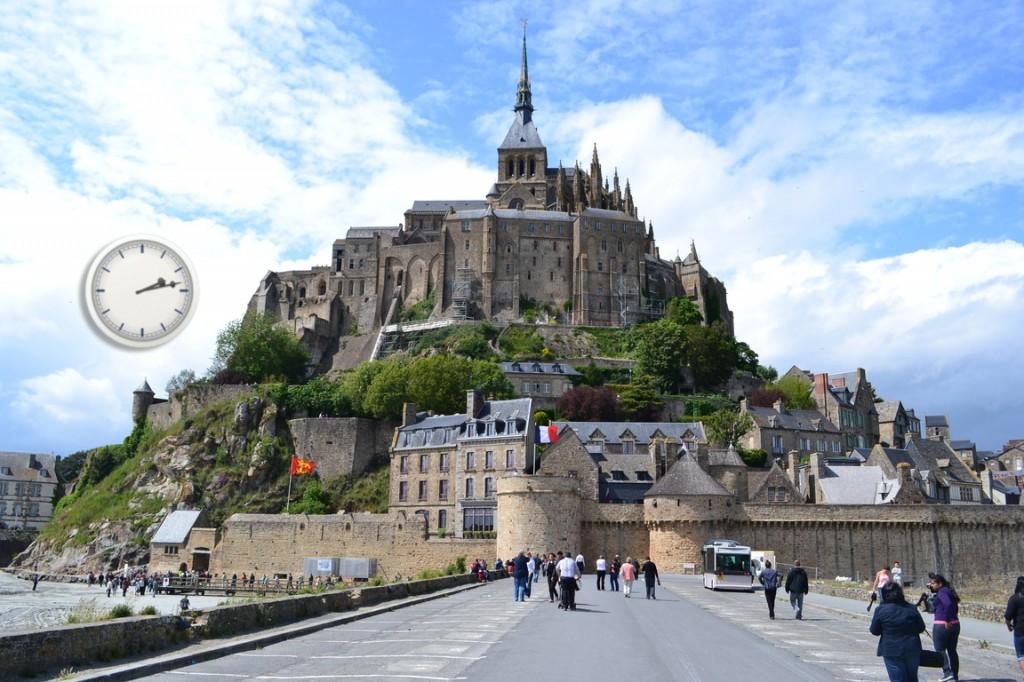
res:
h=2 m=13
